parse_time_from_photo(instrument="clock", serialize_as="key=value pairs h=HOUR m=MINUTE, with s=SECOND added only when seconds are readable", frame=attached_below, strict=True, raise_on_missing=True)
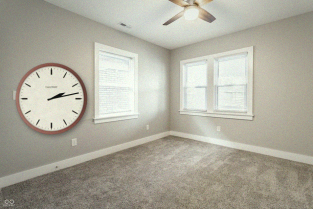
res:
h=2 m=13
